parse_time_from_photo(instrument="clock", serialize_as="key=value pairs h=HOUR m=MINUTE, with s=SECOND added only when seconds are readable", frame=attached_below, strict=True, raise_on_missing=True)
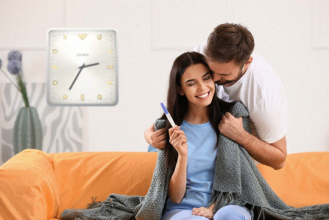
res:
h=2 m=35
